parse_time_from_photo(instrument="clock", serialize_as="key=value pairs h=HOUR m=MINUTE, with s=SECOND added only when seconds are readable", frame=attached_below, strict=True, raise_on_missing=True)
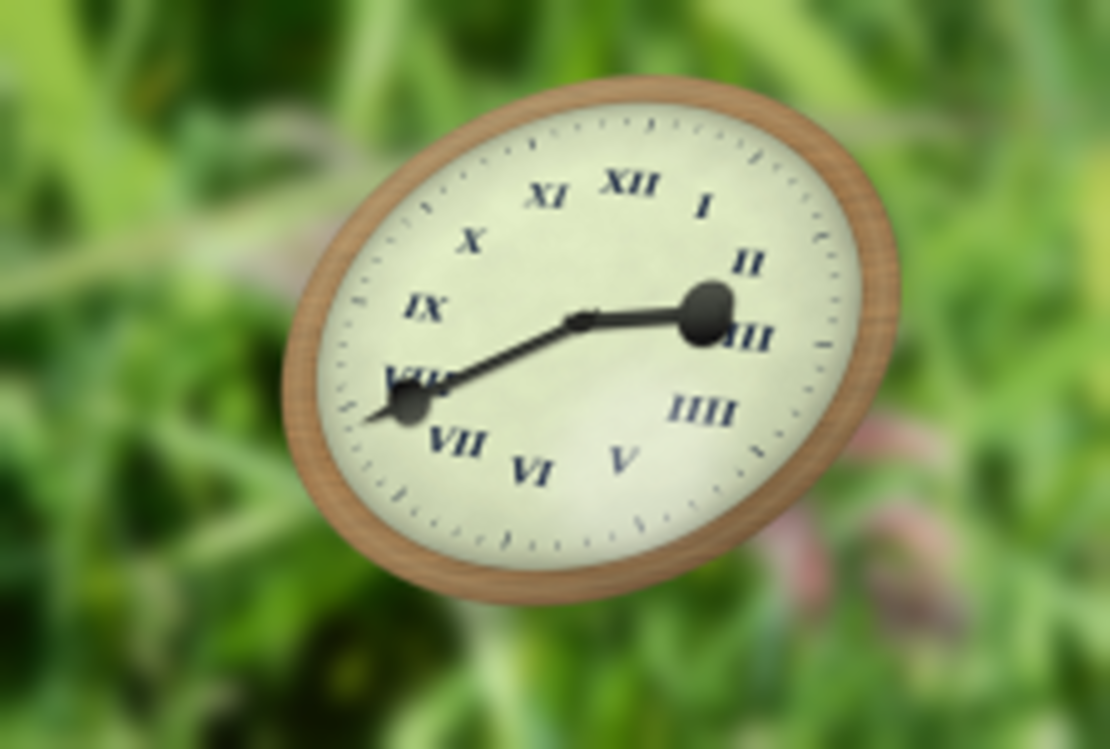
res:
h=2 m=39
